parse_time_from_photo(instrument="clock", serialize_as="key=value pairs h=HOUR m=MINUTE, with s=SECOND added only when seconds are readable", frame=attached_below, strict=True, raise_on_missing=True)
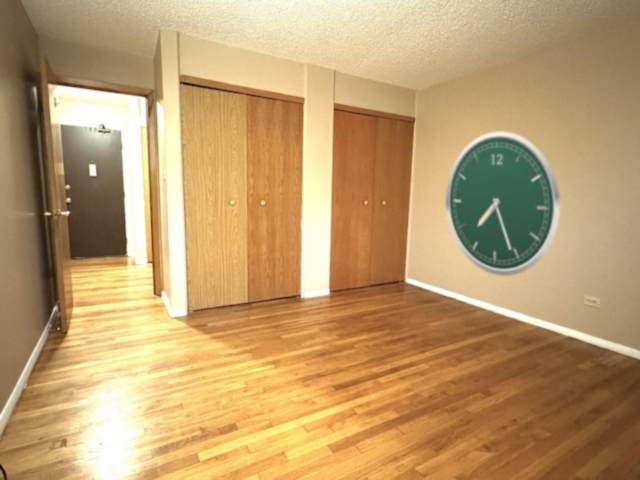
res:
h=7 m=26
